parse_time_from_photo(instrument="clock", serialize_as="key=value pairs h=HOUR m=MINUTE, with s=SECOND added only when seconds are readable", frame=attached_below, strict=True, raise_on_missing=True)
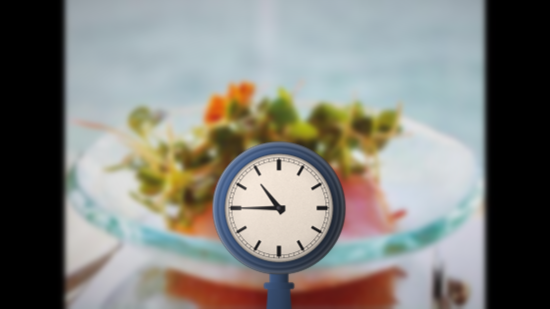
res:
h=10 m=45
